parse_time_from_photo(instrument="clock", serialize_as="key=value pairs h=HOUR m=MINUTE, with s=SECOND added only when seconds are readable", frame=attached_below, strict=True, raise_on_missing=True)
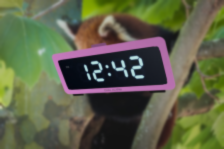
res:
h=12 m=42
